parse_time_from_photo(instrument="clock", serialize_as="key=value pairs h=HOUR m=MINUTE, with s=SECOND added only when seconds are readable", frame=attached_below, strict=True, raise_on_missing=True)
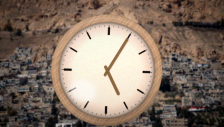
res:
h=5 m=5
